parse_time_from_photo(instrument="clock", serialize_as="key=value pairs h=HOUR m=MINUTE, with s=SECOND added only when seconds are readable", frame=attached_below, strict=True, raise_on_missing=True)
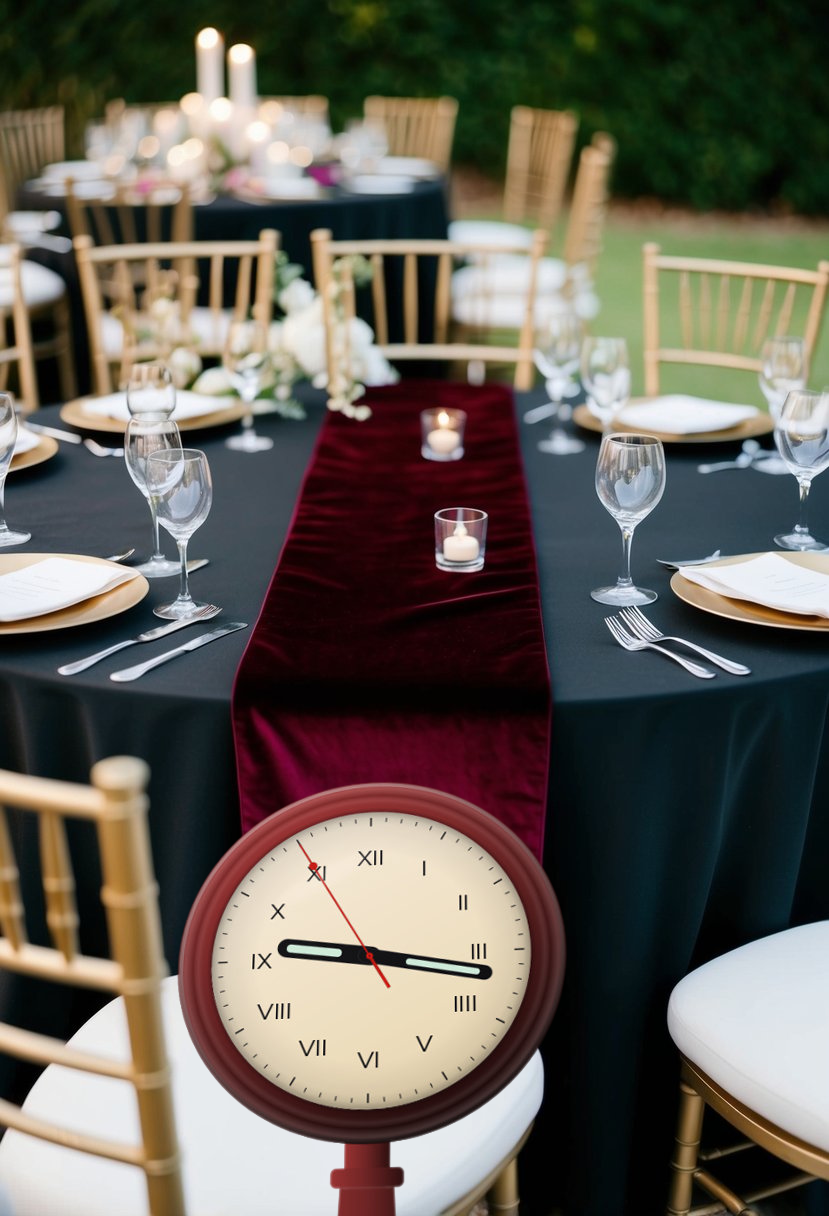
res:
h=9 m=16 s=55
